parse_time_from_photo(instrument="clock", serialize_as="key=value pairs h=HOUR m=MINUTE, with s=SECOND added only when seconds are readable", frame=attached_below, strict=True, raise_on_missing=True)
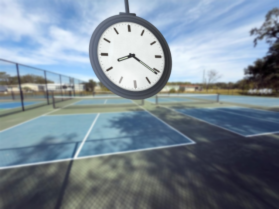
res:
h=8 m=21
